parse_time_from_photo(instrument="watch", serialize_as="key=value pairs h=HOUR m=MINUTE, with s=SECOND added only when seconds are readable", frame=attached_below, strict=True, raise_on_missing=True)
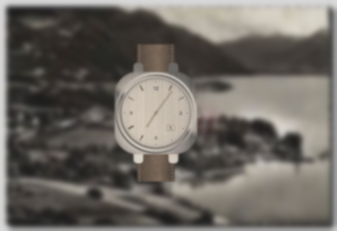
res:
h=7 m=6
